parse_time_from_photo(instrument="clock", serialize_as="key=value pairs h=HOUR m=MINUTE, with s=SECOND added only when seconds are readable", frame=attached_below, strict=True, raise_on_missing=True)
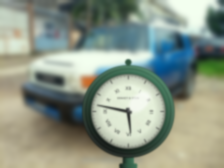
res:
h=5 m=47
